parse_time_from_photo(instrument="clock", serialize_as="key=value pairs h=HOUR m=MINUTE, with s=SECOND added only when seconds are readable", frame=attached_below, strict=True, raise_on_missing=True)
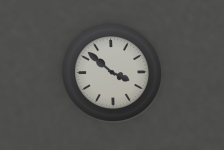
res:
h=3 m=52
